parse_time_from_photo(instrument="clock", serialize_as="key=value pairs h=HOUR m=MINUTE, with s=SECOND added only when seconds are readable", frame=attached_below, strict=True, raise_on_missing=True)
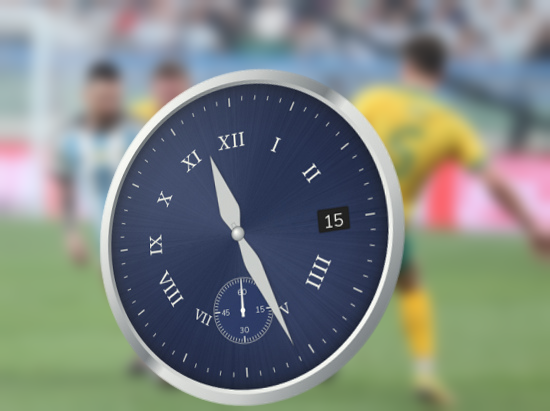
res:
h=11 m=26
